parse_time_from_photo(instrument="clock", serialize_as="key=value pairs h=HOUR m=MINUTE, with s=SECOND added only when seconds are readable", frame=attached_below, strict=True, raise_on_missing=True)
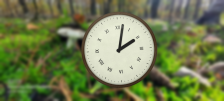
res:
h=2 m=2
